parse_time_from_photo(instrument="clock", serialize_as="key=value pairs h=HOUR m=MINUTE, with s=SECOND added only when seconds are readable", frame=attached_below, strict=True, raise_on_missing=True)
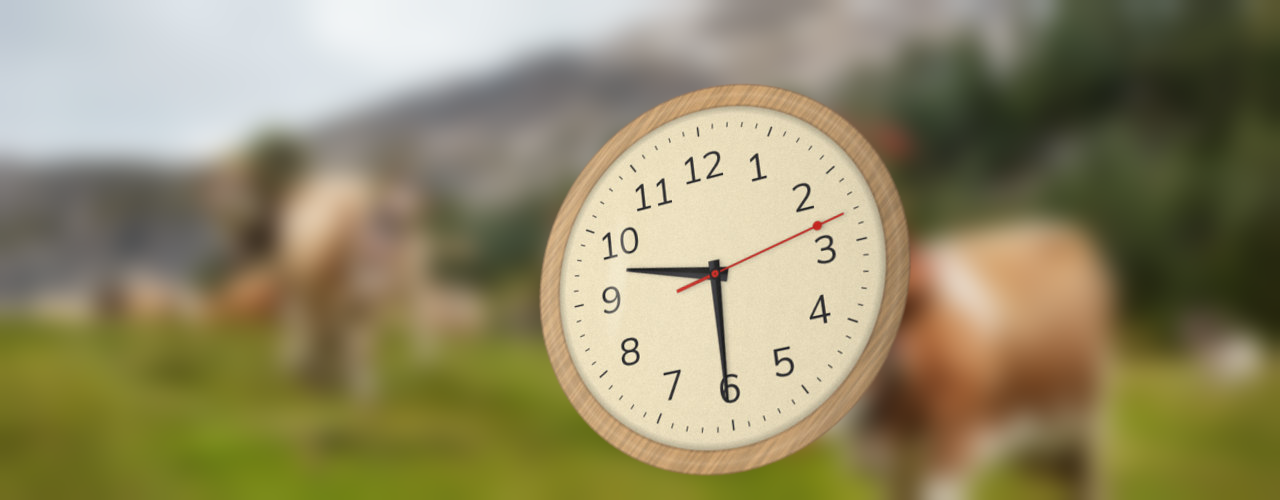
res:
h=9 m=30 s=13
